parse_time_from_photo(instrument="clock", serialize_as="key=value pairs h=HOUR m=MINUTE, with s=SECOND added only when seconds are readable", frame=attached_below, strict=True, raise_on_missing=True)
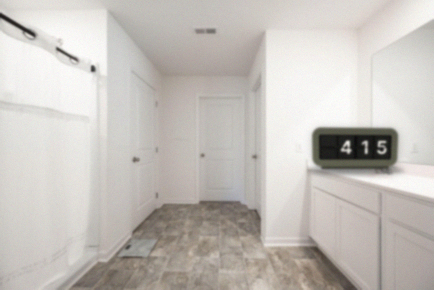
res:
h=4 m=15
